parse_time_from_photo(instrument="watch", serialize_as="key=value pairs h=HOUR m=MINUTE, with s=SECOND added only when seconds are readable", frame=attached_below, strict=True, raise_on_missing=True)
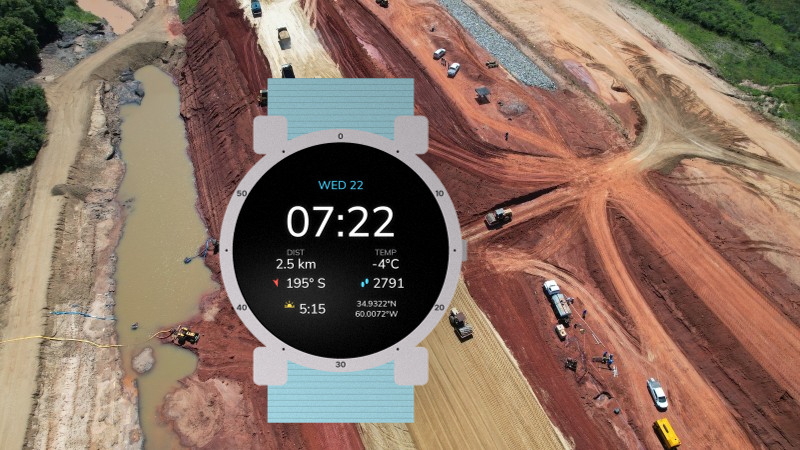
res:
h=7 m=22
